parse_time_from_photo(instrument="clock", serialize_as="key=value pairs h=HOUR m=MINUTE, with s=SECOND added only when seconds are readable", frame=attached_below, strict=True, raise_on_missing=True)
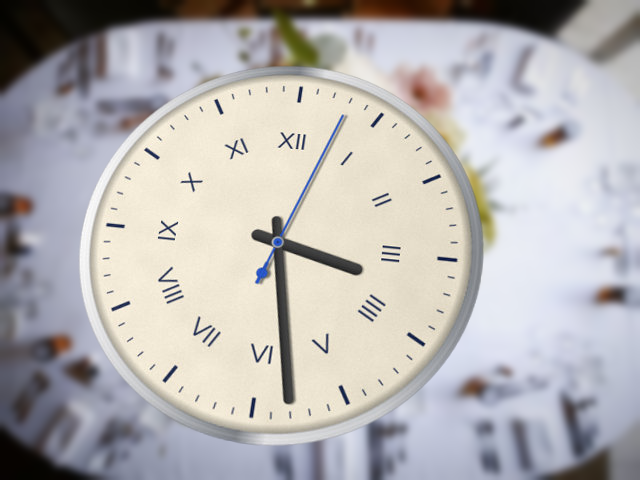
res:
h=3 m=28 s=3
